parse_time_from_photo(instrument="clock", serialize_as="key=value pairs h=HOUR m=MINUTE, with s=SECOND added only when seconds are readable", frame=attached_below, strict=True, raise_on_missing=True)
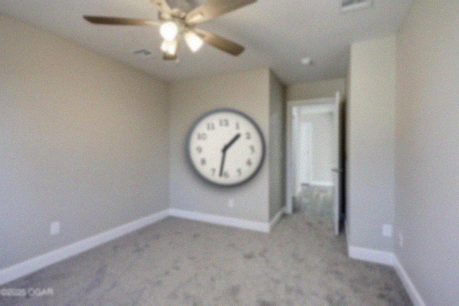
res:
h=1 m=32
